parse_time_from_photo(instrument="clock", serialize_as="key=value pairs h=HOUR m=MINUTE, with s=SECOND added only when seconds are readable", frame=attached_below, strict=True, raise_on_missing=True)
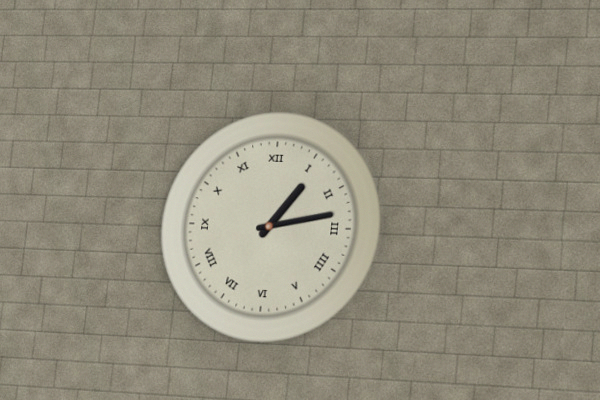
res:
h=1 m=13
